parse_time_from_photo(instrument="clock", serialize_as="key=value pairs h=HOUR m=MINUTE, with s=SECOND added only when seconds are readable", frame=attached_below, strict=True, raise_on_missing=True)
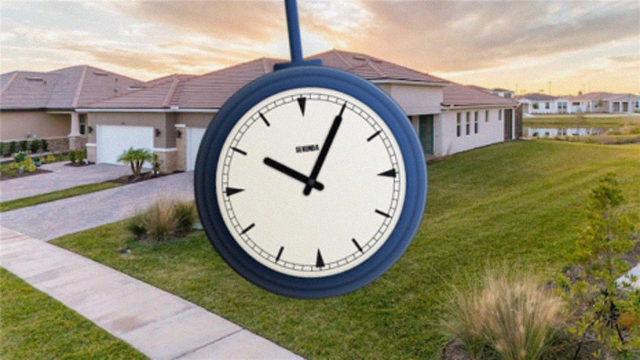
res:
h=10 m=5
